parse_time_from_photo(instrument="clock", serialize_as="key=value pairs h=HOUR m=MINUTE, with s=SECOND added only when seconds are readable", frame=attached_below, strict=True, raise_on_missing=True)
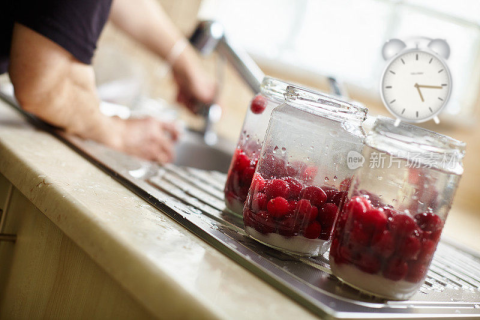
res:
h=5 m=16
